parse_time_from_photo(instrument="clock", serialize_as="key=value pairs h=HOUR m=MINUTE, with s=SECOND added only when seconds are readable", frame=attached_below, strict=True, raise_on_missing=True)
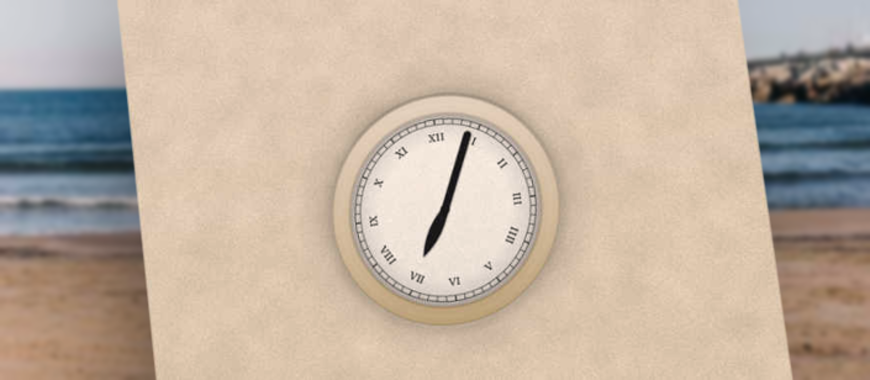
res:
h=7 m=4
